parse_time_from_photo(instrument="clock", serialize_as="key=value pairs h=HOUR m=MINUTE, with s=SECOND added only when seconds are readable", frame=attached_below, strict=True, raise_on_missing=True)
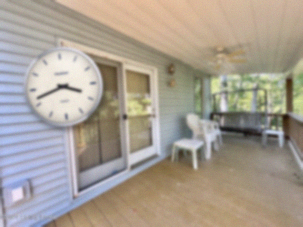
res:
h=3 m=42
